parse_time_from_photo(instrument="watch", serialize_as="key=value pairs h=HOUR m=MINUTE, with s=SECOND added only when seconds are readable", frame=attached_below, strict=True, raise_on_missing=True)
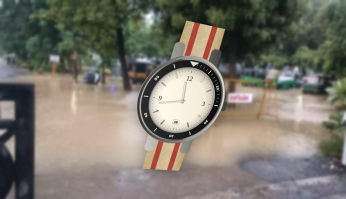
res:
h=11 m=43
